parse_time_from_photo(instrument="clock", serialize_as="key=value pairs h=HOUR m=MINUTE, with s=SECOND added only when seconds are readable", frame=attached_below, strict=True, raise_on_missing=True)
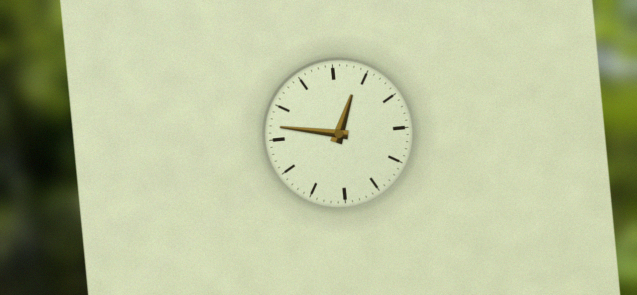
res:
h=12 m=47
